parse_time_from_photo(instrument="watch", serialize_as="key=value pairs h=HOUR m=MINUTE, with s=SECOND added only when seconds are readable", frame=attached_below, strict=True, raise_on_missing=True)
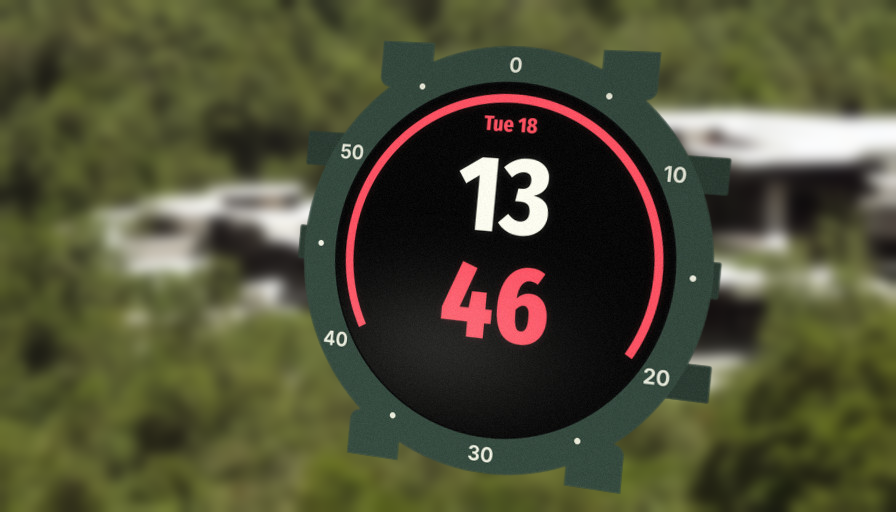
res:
h=13 m=46
